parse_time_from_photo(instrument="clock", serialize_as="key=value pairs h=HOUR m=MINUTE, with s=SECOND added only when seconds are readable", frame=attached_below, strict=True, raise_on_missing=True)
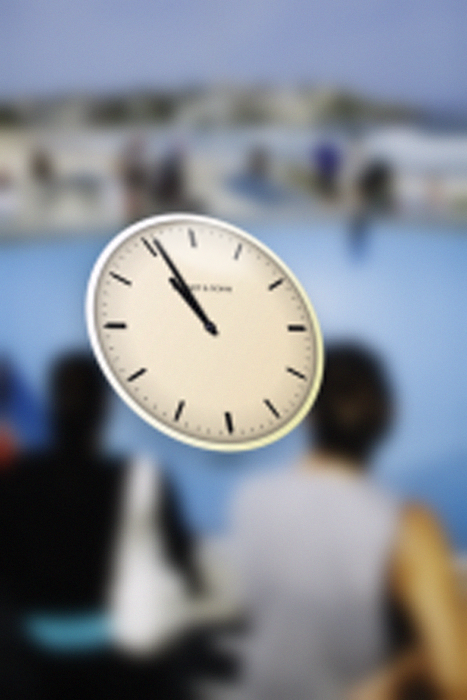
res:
h=10 m=56
